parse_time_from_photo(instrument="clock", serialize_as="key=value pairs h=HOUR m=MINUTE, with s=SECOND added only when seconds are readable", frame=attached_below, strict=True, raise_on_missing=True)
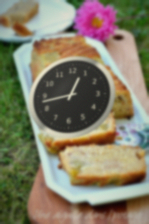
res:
h=12 m=43
